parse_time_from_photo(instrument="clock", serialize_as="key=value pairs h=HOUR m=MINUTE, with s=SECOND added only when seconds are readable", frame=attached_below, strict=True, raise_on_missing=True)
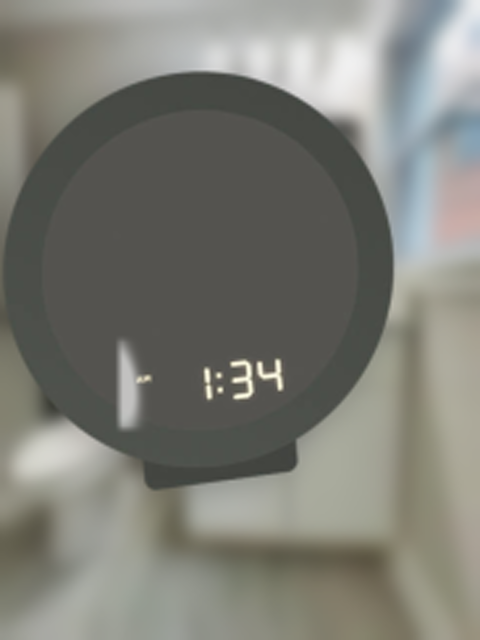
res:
h=1 m=34
